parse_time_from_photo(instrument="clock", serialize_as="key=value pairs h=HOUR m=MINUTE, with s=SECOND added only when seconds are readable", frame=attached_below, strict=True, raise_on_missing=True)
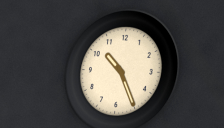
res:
h=10 m=25
